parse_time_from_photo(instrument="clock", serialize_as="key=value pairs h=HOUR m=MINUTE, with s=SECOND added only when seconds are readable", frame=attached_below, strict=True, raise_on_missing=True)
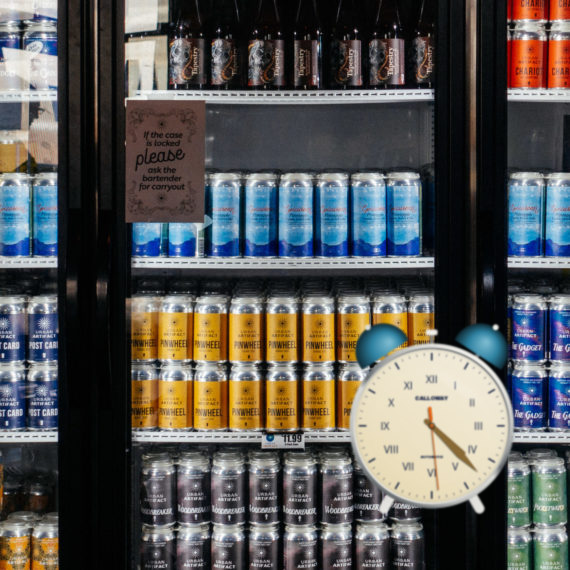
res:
h=4 m=22 s=29
